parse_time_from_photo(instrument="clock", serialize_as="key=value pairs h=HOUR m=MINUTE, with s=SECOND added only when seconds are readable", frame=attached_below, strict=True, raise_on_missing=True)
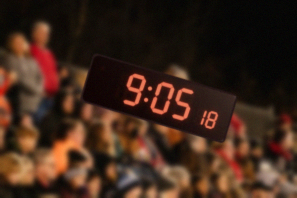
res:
h=9 m=5 s=18
